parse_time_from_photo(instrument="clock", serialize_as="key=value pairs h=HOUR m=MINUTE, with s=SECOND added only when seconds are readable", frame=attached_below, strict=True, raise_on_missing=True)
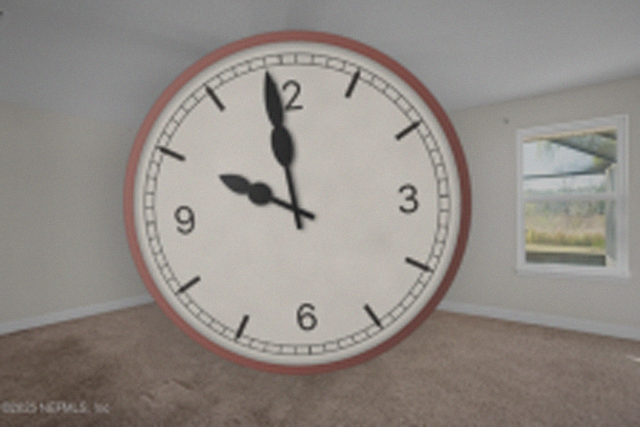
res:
h=9 m=59
